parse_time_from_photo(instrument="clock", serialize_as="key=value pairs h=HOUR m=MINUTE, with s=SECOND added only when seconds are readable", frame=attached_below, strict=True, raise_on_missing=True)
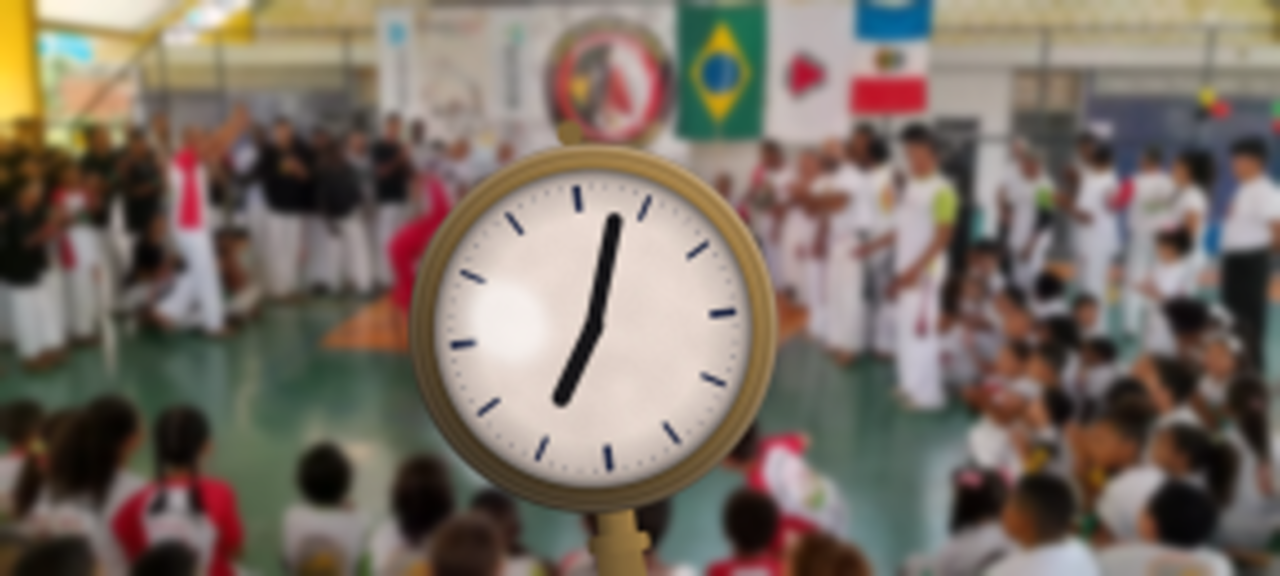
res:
h=7 m=3
